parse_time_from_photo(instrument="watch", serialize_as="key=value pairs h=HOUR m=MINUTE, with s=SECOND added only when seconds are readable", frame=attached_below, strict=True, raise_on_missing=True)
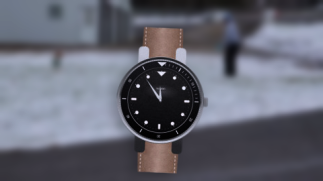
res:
h=11 m=54
